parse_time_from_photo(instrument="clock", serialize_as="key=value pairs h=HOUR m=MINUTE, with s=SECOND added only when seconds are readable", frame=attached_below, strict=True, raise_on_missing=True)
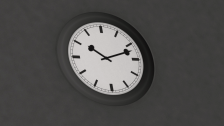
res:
h=10 m=12
